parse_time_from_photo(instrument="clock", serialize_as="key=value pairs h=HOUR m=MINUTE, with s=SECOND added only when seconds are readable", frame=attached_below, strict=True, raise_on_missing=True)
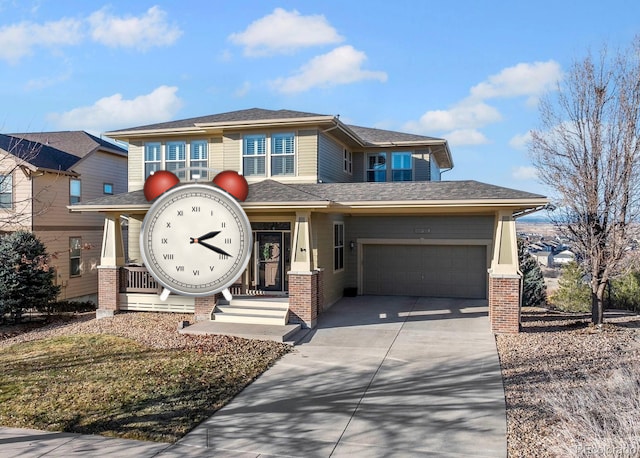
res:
h=2 m=19
